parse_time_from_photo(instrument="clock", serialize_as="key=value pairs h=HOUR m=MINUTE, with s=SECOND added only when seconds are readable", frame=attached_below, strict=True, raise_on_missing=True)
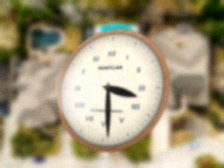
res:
h=3 m=29
